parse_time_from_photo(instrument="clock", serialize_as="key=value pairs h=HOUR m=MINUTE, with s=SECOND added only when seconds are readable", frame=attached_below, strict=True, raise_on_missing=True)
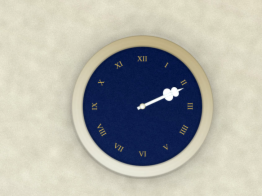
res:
h=2 m=11
